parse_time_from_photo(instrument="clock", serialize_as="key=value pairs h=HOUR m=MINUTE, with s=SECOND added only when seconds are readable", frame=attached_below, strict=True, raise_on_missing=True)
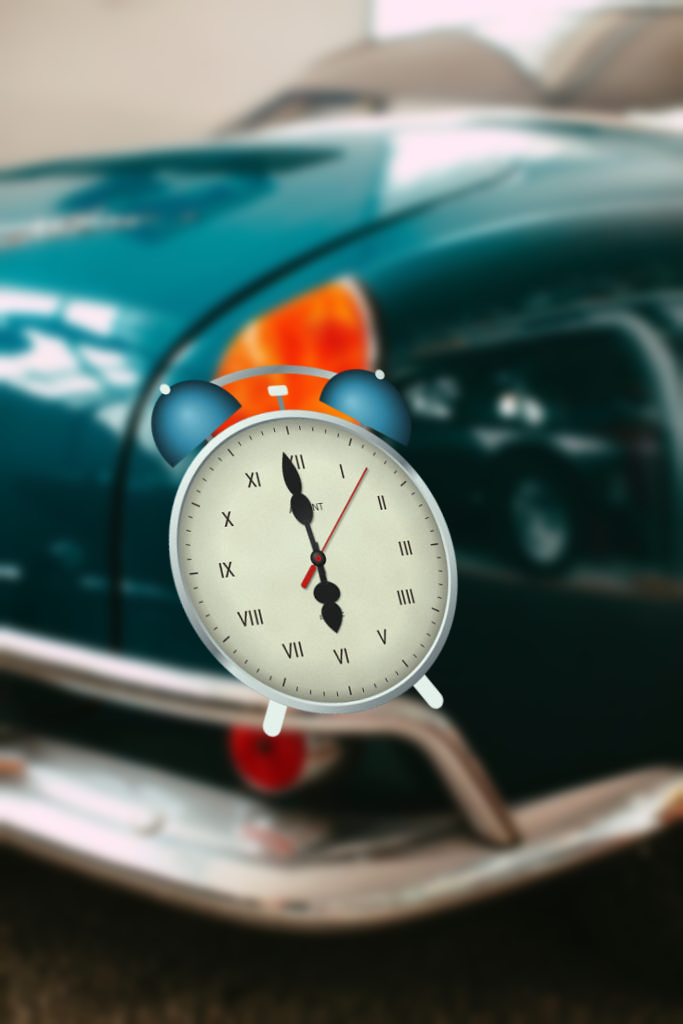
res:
h=5 m=59 s=7
